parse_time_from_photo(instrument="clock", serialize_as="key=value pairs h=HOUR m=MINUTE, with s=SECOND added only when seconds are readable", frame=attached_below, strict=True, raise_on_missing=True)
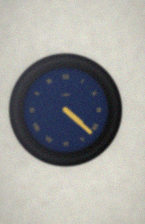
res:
h=4 m=22
